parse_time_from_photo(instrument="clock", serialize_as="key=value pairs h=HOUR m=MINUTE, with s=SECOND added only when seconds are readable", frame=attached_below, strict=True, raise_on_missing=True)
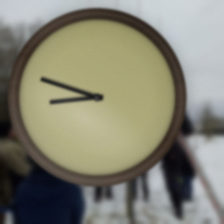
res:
h=8 m=48
